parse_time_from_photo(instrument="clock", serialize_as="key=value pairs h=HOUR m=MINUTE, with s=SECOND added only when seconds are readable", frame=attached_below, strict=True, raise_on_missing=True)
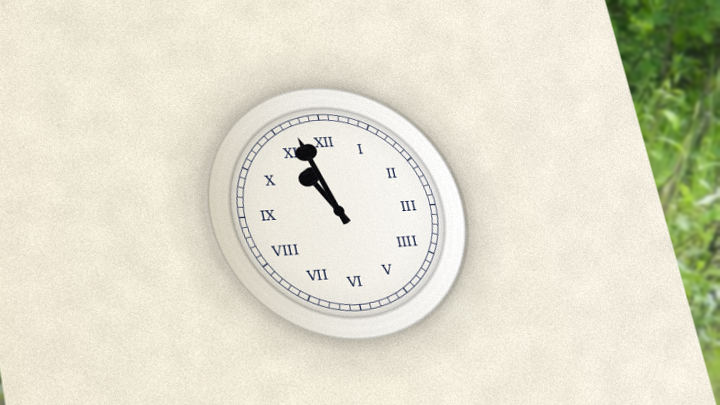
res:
h=10 m=57
